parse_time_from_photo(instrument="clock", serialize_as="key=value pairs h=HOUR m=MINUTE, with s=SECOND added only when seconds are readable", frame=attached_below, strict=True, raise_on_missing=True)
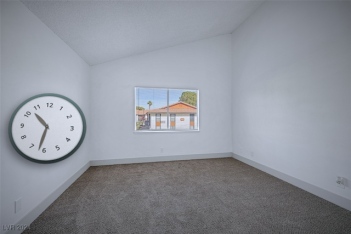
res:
h=10 m=32
